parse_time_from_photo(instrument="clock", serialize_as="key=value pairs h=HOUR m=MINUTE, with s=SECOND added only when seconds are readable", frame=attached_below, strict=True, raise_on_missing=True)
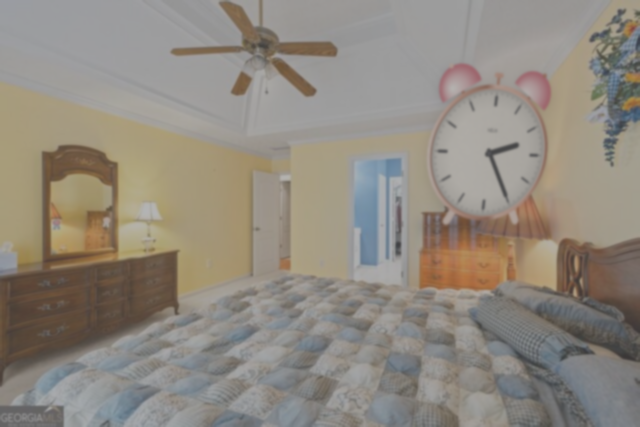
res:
h=2 m=25
